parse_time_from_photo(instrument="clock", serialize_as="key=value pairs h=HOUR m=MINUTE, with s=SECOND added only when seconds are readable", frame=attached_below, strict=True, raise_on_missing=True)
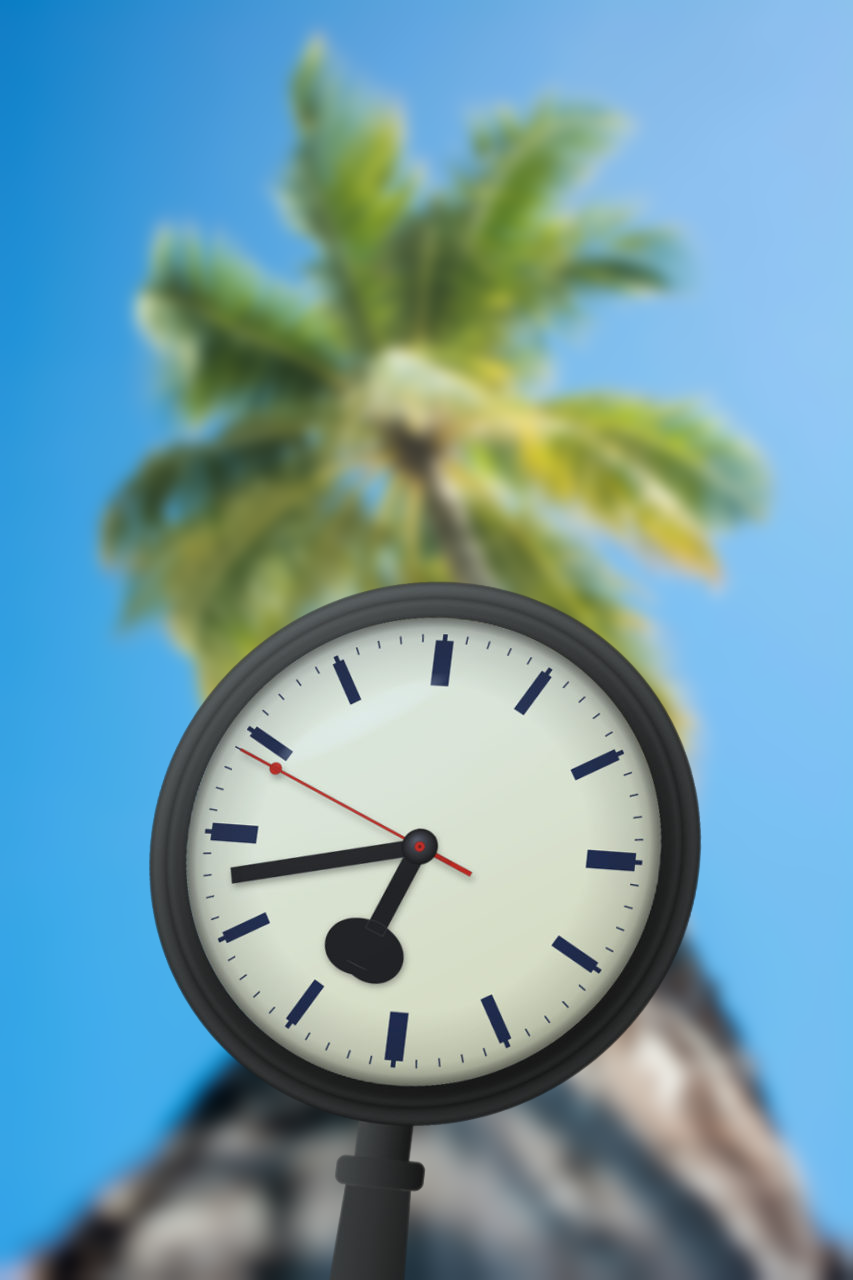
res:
h=6 m=42 s=49
